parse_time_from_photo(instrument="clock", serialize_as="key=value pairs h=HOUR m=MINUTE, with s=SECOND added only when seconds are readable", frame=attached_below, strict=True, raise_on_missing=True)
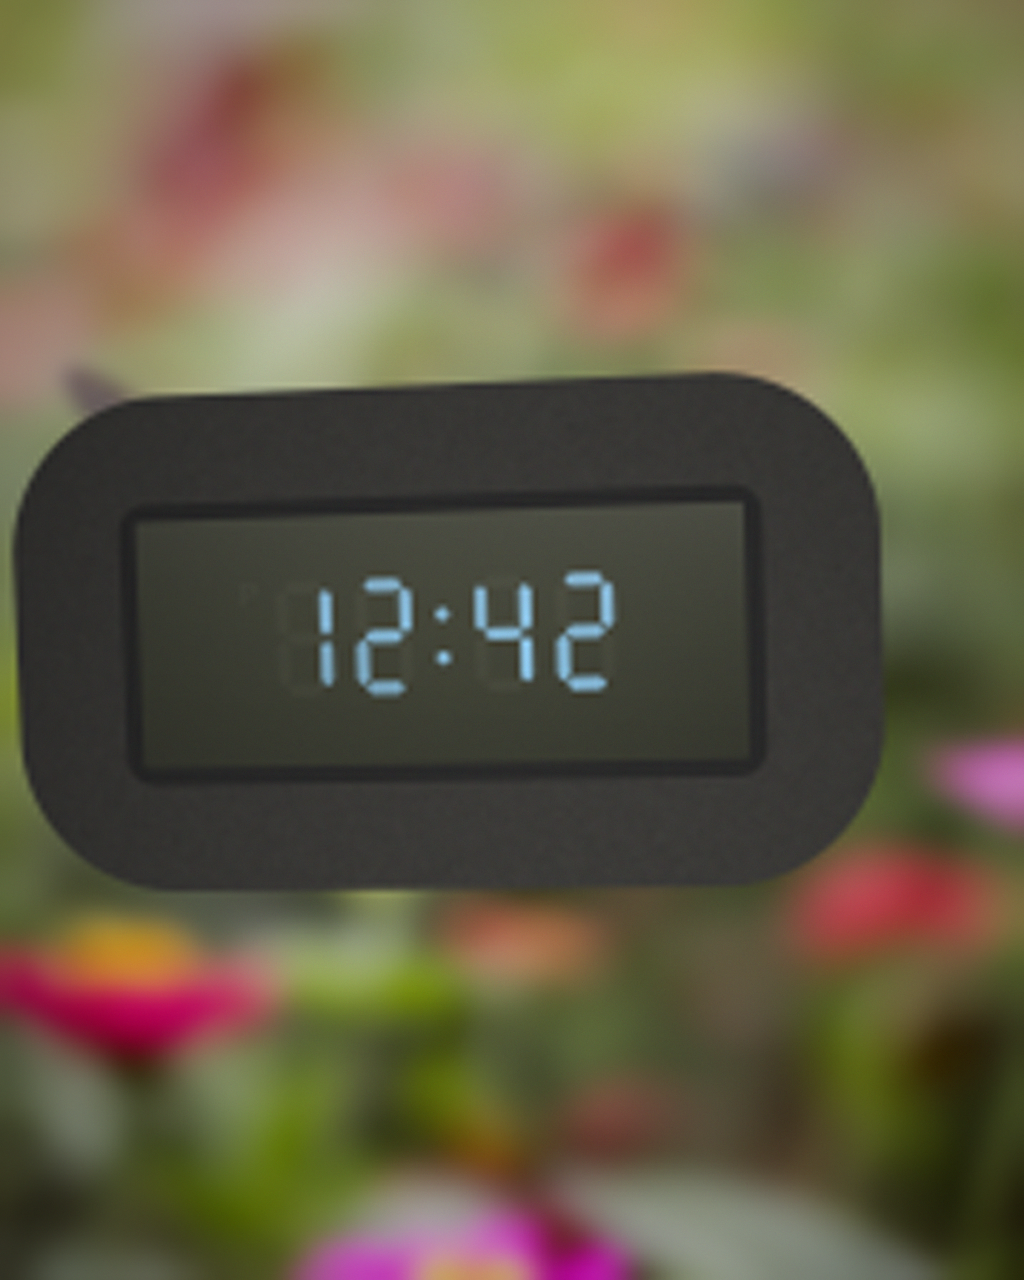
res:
h=12 m=42
